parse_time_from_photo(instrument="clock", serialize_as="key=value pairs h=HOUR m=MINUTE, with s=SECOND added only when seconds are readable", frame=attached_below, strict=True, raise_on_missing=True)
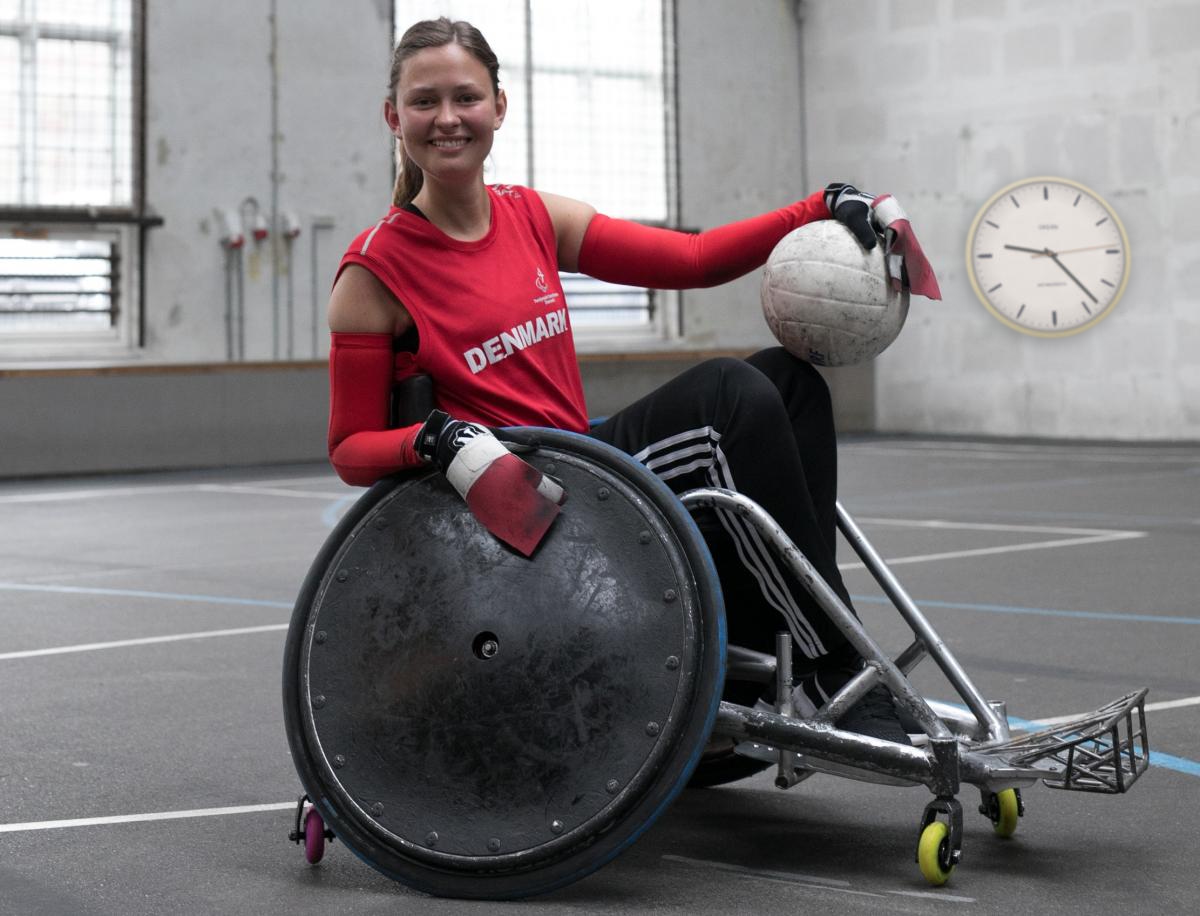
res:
h=9 m=23 s=14
